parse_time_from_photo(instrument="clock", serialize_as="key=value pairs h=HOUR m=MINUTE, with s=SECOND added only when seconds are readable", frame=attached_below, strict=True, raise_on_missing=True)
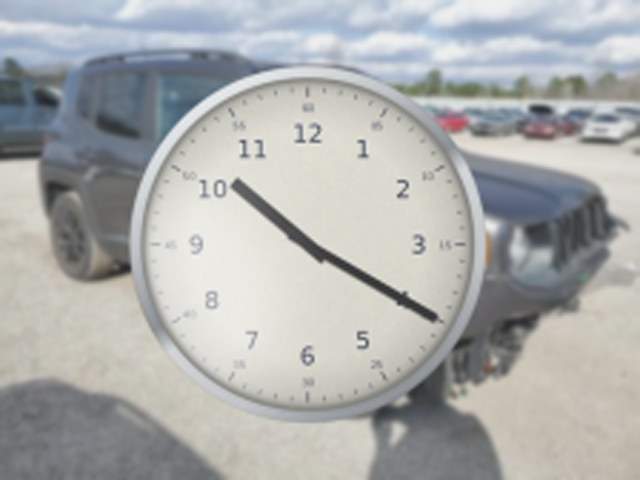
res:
h=10 m=20
